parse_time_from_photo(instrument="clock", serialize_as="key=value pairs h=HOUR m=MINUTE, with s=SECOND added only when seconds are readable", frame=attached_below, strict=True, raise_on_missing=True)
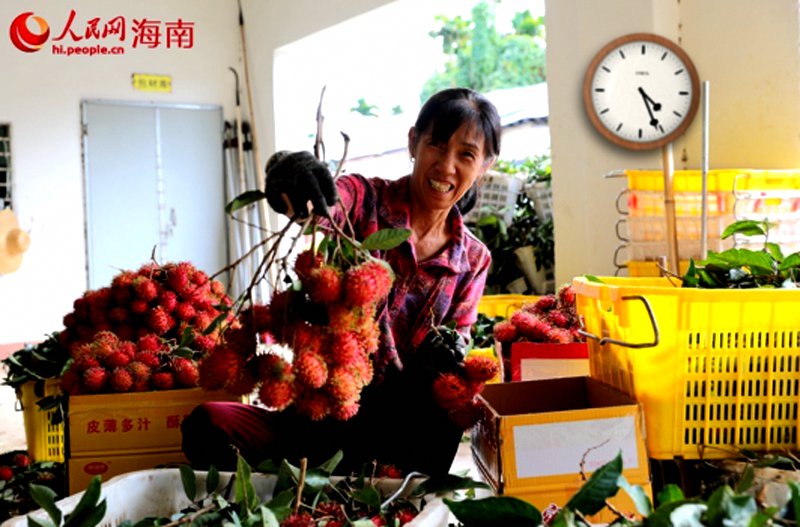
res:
h=4 m=26
